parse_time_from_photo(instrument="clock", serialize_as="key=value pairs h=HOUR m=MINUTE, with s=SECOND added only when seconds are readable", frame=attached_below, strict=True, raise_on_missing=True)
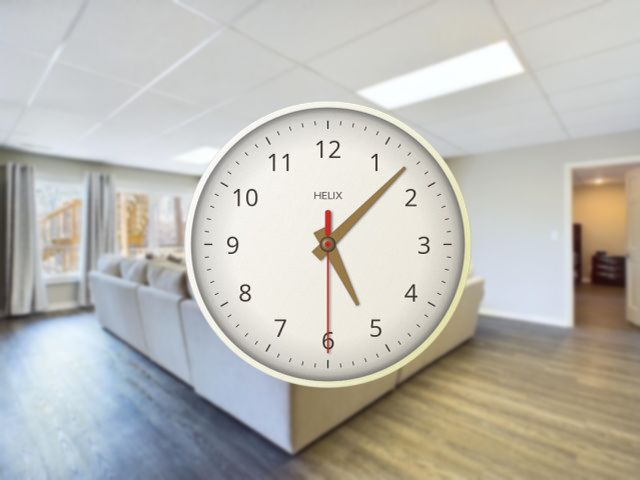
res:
h=5 m=7 s=30
